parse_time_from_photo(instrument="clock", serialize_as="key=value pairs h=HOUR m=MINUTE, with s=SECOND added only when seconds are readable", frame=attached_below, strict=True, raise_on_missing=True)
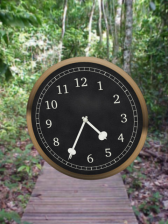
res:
h=4 m=35
